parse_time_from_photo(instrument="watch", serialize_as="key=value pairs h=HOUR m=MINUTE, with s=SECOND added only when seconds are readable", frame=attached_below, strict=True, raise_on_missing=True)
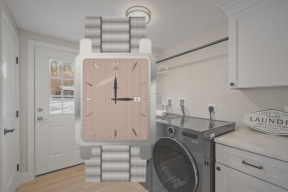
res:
h=3 m=0
